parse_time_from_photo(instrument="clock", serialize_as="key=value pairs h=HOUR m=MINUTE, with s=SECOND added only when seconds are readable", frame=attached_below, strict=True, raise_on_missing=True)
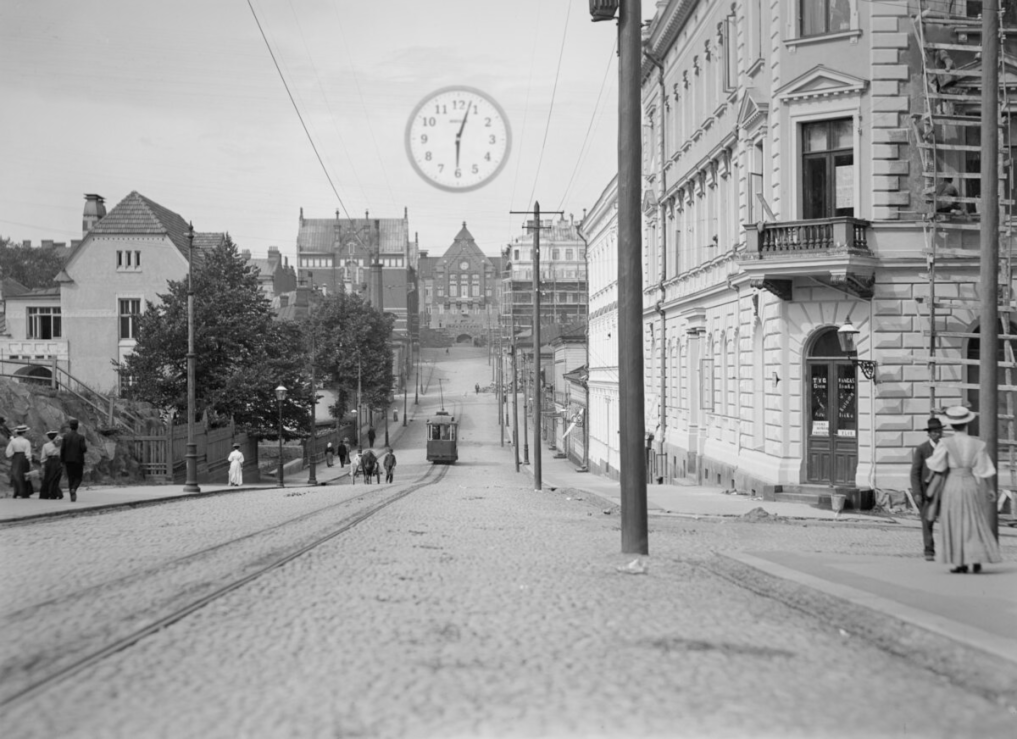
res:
h=6 m=3
